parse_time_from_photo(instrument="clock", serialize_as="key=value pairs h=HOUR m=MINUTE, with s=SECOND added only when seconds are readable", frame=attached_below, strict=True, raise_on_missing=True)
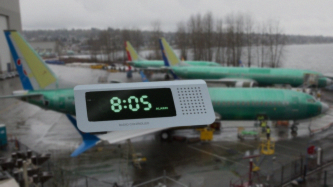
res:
h=8 m=5
